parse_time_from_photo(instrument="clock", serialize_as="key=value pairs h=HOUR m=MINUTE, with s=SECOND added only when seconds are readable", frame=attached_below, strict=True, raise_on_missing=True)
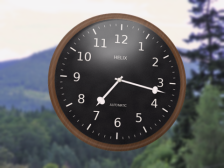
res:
h=7 m=17
